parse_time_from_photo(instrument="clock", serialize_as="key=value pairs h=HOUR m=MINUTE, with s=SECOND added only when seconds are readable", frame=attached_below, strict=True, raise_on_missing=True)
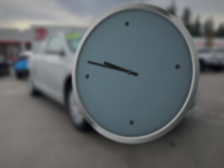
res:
h=9 m=48
